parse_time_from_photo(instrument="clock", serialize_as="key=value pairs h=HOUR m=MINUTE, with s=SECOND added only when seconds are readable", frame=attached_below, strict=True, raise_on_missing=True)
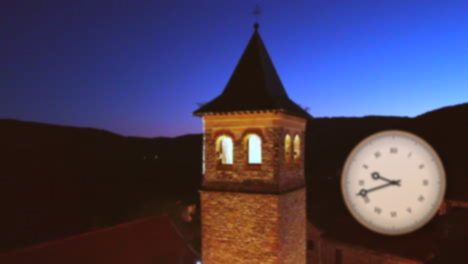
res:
h=9 m=42
